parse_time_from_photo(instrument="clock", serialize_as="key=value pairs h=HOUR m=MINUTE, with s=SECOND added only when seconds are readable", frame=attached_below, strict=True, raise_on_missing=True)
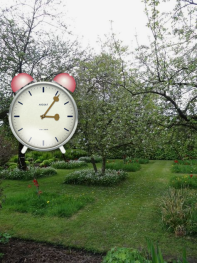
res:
h=3 m=6
